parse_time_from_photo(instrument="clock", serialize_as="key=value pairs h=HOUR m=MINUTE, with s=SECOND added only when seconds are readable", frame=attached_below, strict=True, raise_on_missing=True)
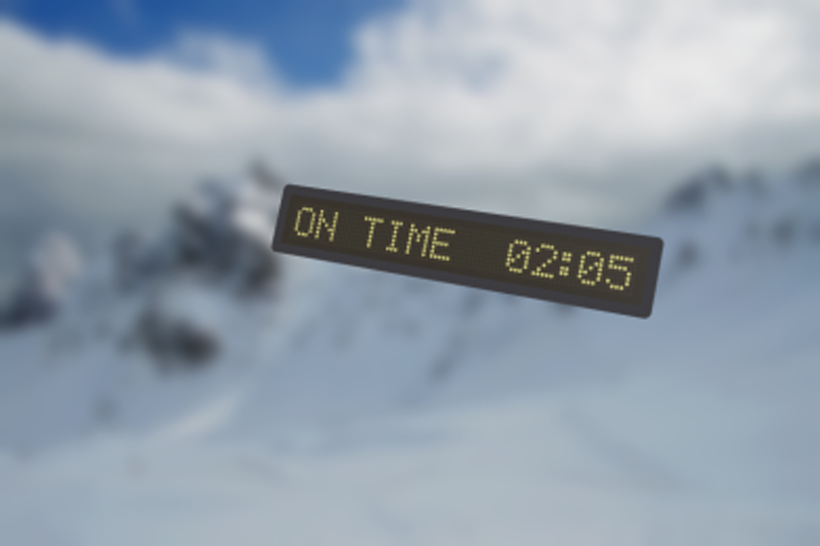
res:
h=2 m=5
